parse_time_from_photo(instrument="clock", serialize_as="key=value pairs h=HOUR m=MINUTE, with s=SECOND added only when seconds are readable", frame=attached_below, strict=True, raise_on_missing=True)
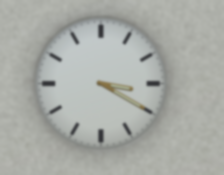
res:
h=3 m=20
